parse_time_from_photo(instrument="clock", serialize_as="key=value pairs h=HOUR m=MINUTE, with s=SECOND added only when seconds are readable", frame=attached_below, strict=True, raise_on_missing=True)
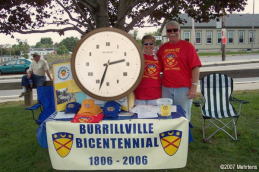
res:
h=2 m=33
